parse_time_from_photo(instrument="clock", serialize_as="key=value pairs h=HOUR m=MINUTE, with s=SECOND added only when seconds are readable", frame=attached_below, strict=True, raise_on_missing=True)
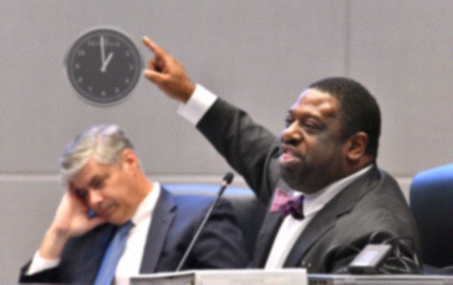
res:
h=12 m=59
